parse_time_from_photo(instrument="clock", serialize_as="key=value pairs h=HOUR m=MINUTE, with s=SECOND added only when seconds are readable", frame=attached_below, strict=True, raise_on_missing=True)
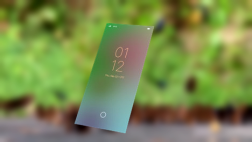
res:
h=1 m=12
